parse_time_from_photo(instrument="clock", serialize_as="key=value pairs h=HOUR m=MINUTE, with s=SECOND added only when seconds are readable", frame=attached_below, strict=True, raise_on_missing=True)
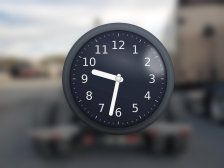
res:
h=9 m=32
